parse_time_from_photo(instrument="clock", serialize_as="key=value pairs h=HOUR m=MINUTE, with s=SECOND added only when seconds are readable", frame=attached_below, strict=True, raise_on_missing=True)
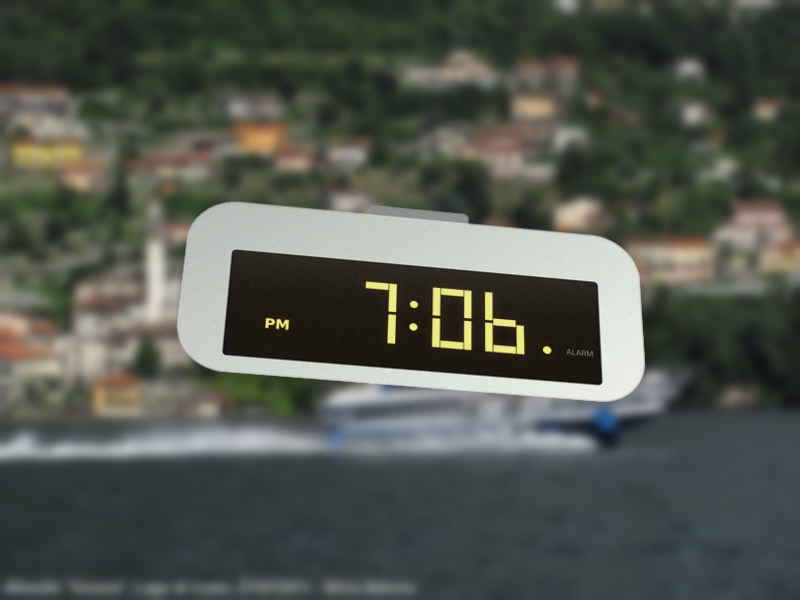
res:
h=7 m=6
